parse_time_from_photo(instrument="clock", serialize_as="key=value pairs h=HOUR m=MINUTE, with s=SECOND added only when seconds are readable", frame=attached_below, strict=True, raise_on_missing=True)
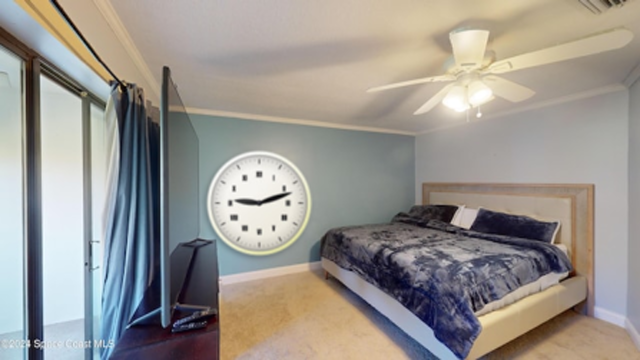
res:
h=9 m=12
